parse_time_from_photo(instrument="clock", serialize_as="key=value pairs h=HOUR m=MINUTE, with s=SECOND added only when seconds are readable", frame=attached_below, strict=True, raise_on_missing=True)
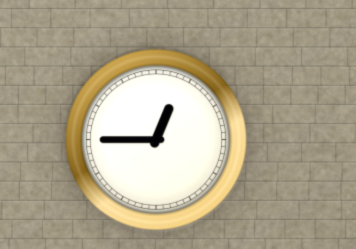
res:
h=12 m=45
